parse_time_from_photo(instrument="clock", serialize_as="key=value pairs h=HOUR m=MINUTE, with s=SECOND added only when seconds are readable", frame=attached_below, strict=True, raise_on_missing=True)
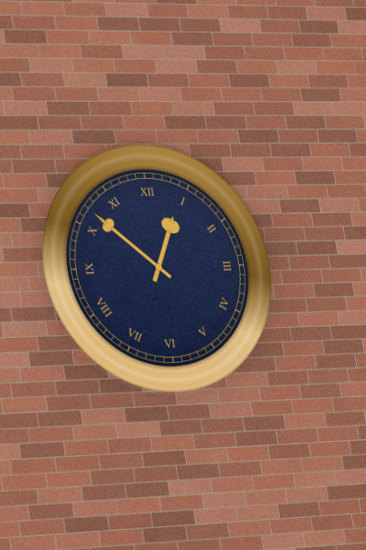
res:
h=12 m=52
